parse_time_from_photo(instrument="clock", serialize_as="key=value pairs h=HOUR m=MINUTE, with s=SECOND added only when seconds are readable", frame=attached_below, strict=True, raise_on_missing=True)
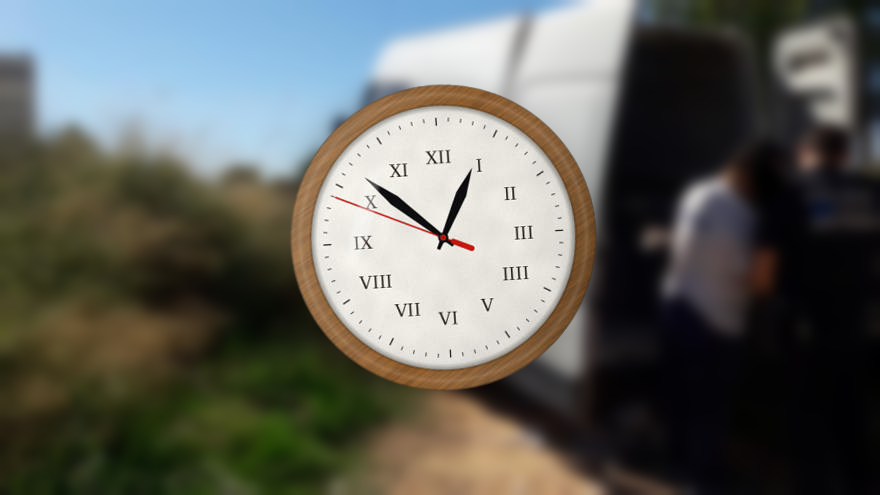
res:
h=12 m=51 s=49
